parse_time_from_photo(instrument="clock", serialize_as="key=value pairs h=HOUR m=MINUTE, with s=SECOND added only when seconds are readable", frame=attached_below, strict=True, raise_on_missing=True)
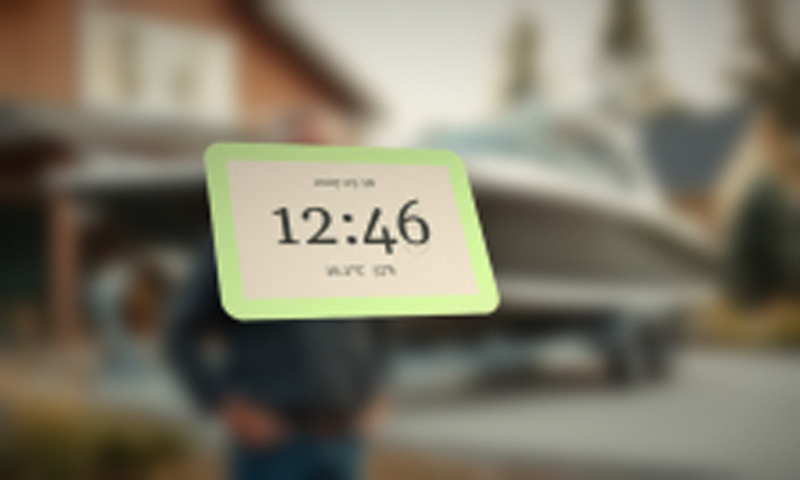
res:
h=12 m=46
